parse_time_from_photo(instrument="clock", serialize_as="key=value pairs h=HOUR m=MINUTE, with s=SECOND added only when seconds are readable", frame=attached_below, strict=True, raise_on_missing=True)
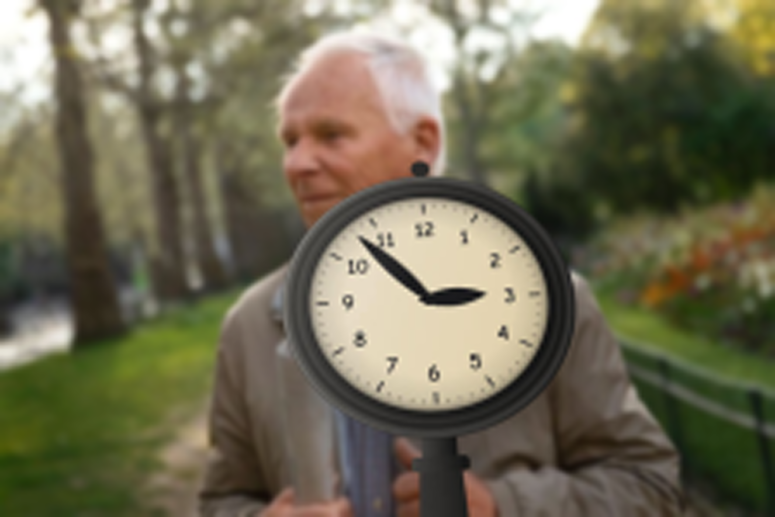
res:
h=2 m=53
